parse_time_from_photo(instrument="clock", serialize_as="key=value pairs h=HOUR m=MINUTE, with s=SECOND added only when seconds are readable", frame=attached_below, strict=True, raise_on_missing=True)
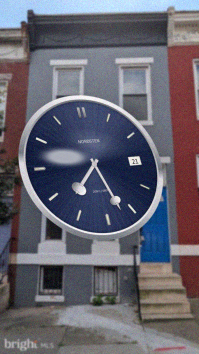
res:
h=7 m=27
